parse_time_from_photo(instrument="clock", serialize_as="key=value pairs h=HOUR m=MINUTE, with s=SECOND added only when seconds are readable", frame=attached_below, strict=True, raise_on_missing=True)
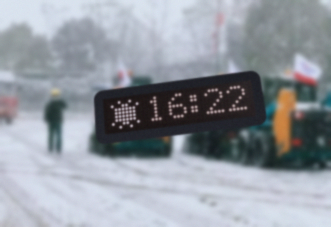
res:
h=16 m=22
